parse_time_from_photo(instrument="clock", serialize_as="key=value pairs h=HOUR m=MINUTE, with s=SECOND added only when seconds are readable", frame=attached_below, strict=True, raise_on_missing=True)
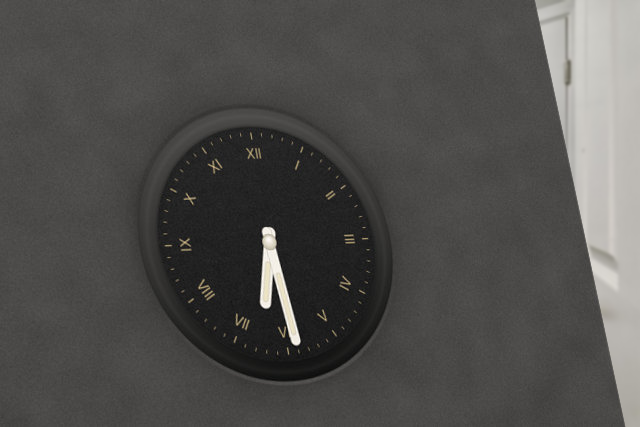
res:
h=6 m=29
